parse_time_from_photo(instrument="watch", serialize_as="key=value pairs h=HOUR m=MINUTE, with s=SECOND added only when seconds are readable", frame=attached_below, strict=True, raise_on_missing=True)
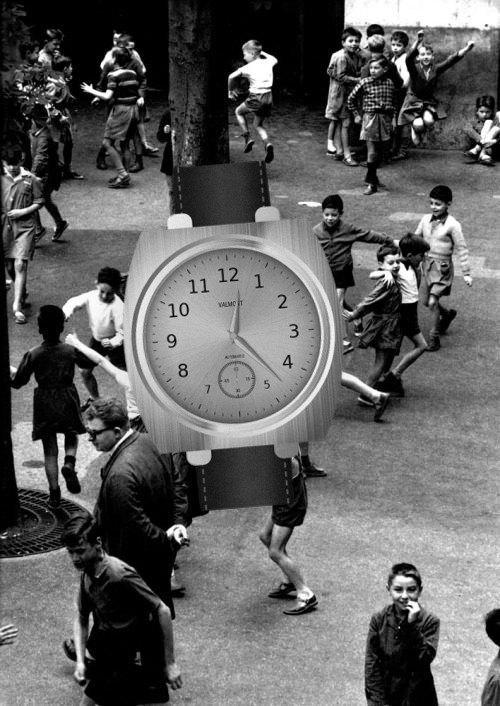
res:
h=12 m=23
